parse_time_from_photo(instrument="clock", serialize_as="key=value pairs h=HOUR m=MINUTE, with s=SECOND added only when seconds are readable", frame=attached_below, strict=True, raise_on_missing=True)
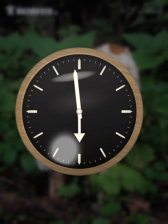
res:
h=5 m=59
